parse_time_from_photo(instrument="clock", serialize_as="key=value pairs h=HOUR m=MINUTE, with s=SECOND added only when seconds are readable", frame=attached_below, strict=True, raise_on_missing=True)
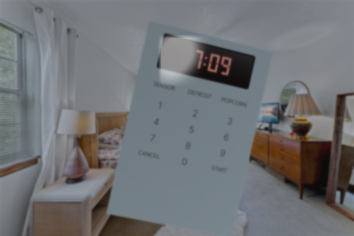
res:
h=7 m=9
